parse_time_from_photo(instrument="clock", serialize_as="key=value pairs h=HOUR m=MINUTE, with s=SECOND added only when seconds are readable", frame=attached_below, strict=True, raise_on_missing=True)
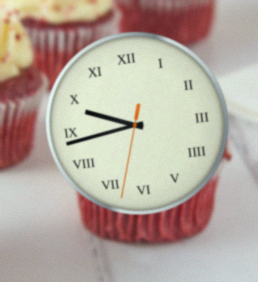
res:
h=9 m=43 s=33
